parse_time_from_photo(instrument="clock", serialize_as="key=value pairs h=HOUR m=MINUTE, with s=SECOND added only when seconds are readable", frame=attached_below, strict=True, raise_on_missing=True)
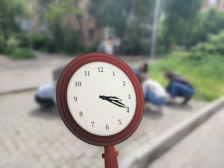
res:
h=3 m=19
